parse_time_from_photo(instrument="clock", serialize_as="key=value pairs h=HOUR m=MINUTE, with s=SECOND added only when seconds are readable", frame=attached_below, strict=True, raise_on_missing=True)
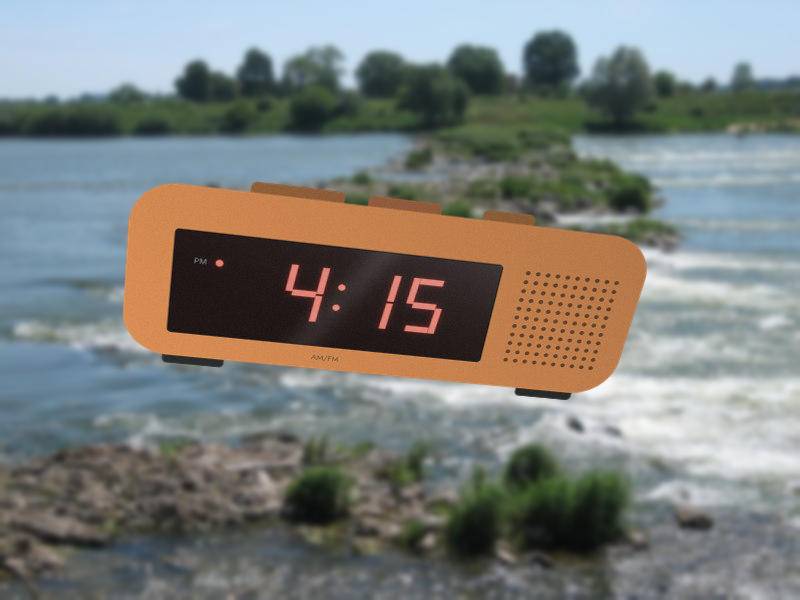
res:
h=4 m=15
